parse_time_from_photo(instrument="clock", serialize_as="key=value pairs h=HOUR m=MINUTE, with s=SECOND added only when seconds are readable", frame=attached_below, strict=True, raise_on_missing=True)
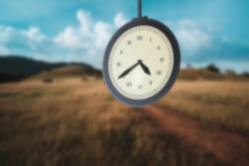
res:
h=4 m=40
